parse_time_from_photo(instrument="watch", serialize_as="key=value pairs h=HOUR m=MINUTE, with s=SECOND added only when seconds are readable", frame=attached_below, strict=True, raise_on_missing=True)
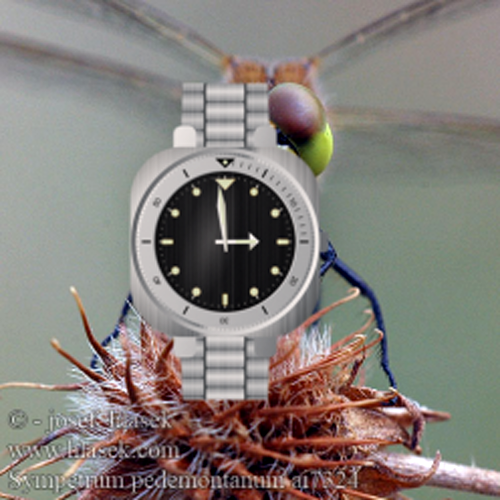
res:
h=2 m=59
